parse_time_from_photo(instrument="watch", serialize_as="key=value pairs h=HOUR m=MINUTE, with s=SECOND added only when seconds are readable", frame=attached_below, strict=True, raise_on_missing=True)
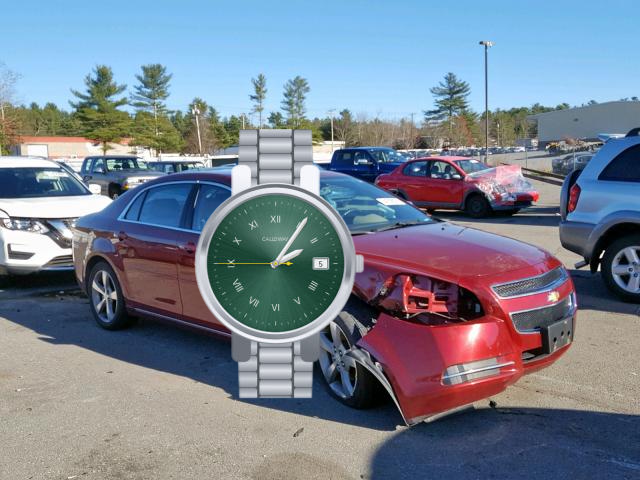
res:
h=2 m=5 s=45
